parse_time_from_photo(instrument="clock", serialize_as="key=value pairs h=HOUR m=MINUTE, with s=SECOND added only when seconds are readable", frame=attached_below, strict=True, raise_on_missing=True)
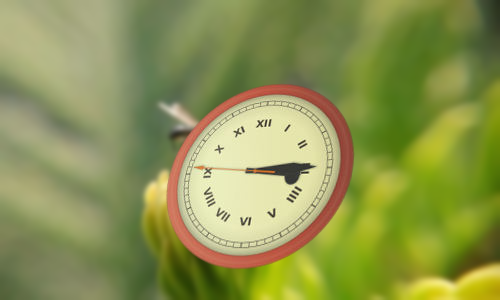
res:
h=3 m=14 s=46
